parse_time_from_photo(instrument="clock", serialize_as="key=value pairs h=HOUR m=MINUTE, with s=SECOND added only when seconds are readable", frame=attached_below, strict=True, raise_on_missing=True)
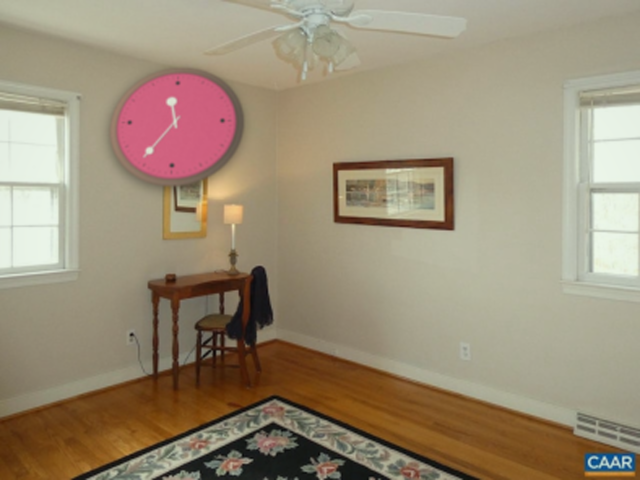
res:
h=11 m=36
